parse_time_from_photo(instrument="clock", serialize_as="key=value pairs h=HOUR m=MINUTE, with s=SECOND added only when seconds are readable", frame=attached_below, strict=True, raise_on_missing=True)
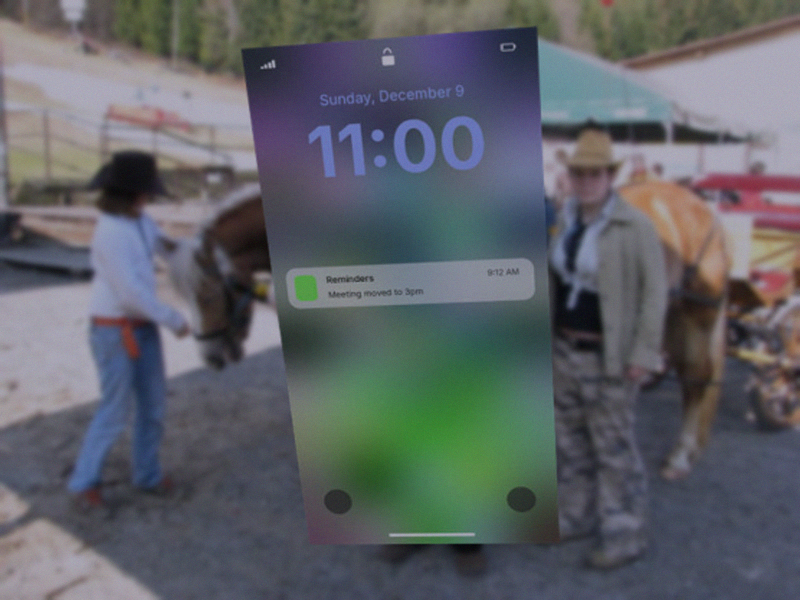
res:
h=11 m=0
